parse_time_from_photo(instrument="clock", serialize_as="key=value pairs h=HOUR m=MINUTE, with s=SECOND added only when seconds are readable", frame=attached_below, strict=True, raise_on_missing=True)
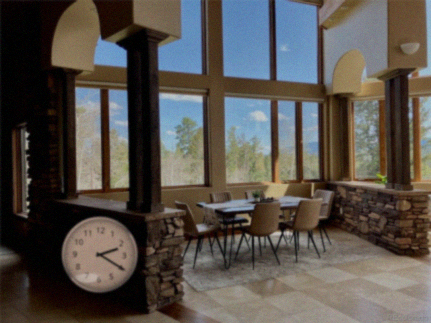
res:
h=2 m=20
